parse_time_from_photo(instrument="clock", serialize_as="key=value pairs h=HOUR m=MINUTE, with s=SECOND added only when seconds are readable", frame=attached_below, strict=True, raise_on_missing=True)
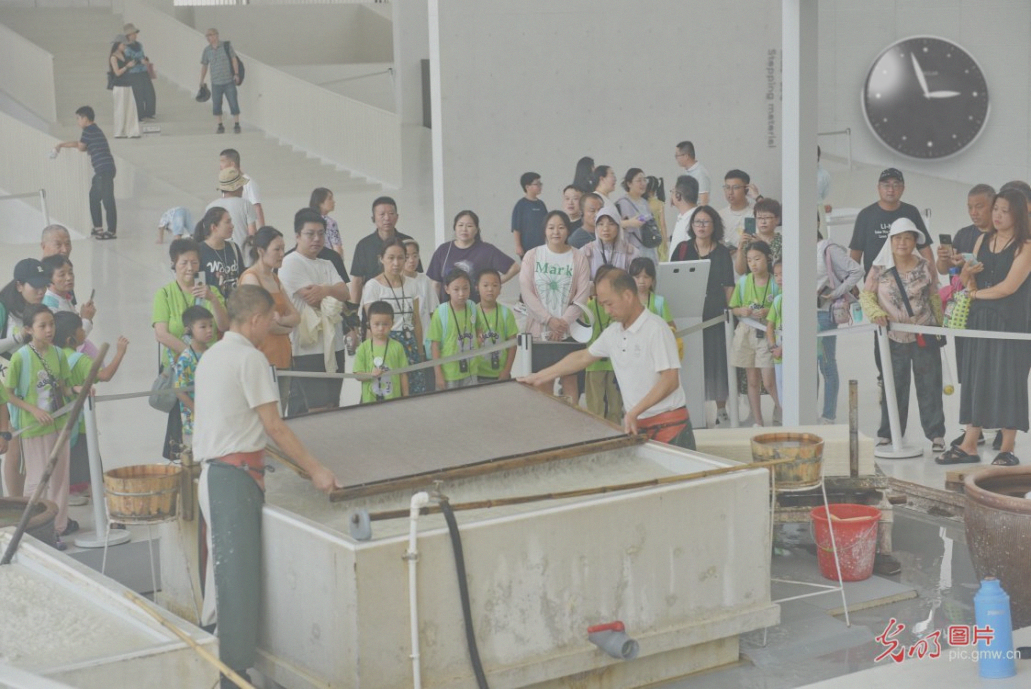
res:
h=2 m=57
